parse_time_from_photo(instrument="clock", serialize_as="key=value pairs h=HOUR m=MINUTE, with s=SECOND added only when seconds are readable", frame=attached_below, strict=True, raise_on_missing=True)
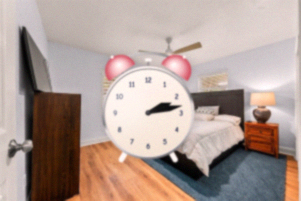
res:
h=2 m=13
